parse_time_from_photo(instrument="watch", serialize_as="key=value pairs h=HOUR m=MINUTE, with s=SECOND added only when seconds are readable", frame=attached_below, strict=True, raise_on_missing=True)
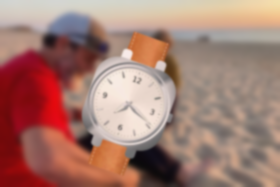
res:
h=7 m=19
